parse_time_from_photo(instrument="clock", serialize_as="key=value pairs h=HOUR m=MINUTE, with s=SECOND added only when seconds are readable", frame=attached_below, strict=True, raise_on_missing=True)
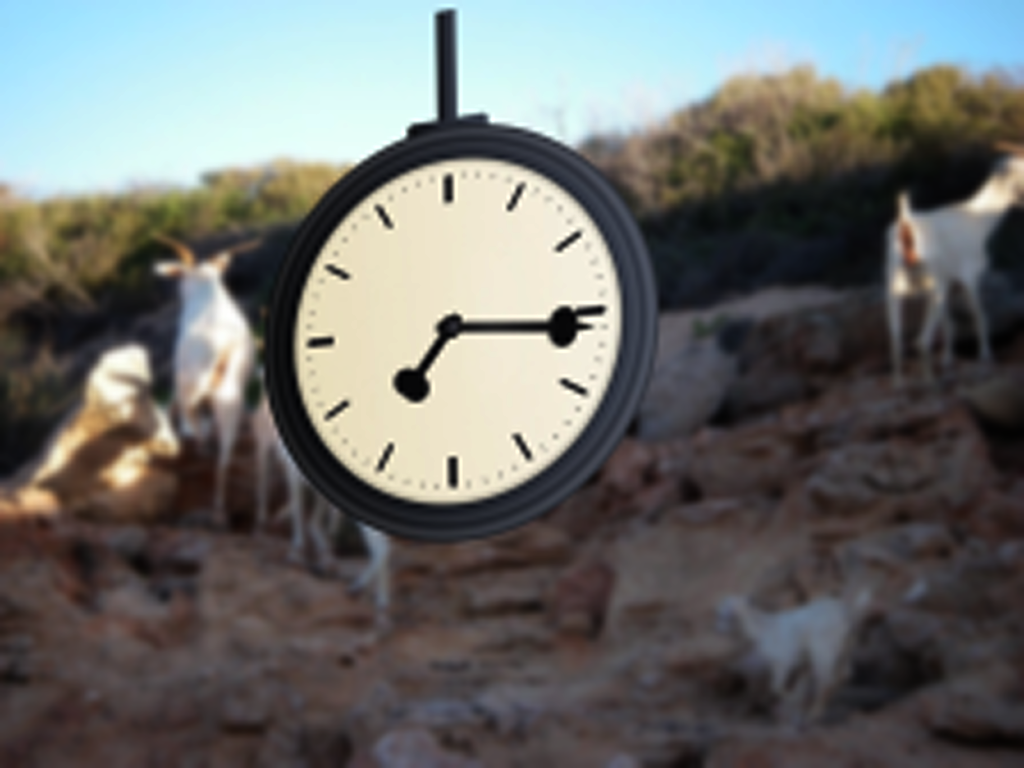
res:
h=7 m=16
